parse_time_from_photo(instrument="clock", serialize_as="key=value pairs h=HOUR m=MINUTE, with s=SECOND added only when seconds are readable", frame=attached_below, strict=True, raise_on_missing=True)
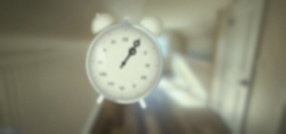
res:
h=1 m=5
